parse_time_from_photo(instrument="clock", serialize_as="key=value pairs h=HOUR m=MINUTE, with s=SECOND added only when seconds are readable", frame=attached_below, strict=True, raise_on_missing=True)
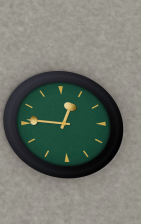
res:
h=12 m=46
